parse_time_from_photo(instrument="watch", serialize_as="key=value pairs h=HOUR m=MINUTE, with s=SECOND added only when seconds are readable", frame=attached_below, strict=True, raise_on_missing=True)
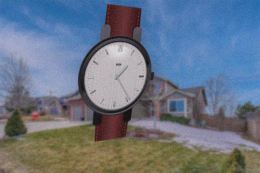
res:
h=1 m=24
